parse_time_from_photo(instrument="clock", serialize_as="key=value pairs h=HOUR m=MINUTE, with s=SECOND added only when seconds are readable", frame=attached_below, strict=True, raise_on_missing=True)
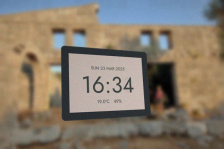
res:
h=16 m=34
